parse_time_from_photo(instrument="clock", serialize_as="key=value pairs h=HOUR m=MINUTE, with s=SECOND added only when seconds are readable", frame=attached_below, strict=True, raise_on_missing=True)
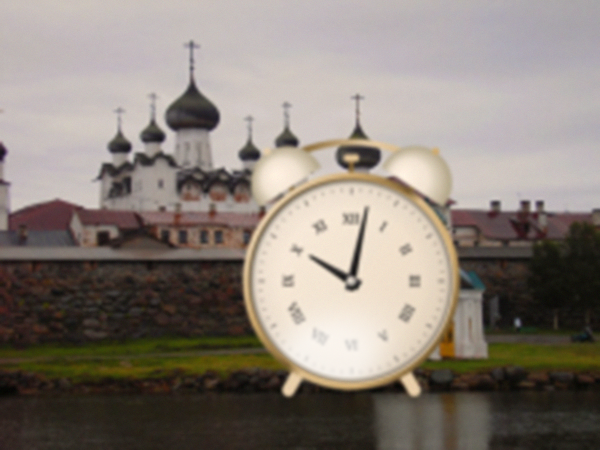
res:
h=10 m=2
